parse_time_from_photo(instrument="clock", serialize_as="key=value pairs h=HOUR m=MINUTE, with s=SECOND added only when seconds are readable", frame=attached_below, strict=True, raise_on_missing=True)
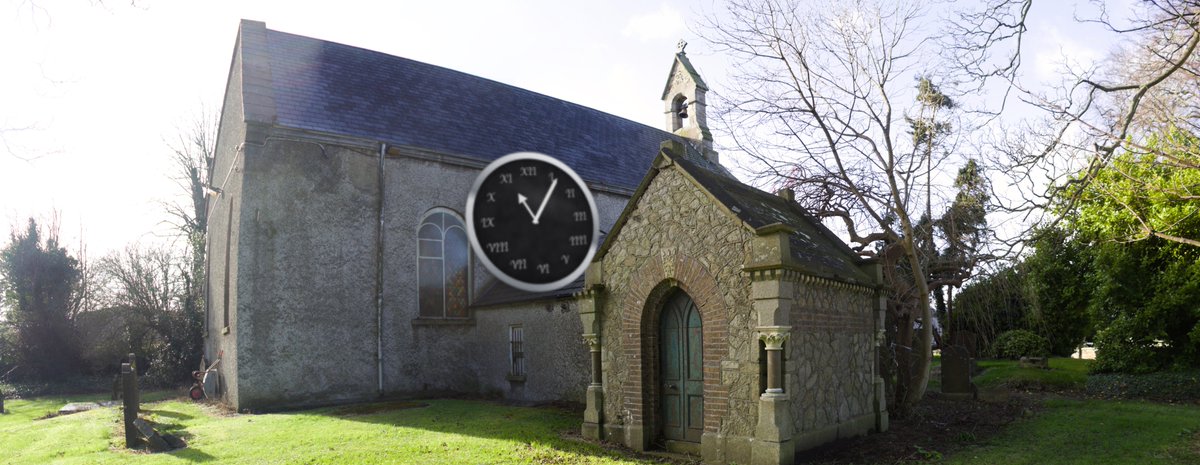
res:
h=11 m=6
